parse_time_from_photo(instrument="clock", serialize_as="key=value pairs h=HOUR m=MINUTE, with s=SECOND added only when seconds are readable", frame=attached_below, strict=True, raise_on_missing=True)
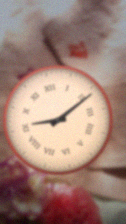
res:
h=9 m=11
